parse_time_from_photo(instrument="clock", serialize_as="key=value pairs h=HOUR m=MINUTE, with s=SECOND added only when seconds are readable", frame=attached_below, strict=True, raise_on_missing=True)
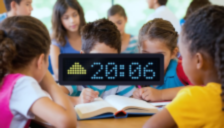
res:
h=20 m=6
